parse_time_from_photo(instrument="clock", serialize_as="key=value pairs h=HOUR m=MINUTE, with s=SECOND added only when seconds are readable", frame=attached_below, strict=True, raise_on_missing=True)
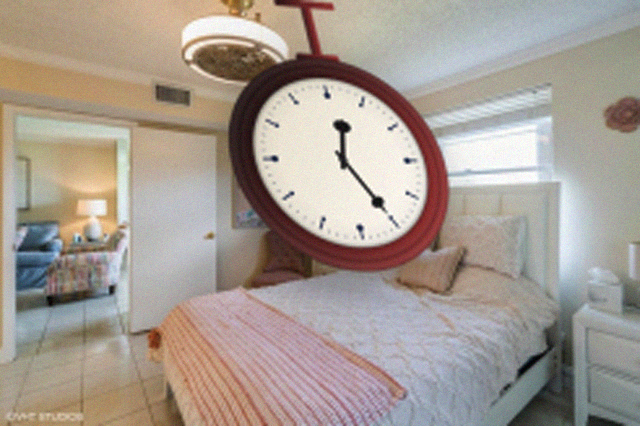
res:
h=12 m=25
